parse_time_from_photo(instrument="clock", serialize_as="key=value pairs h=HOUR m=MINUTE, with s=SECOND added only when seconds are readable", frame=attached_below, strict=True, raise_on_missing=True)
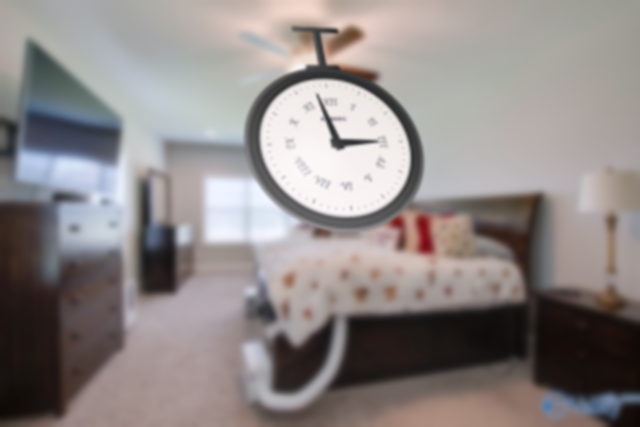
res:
h=2 m=58
